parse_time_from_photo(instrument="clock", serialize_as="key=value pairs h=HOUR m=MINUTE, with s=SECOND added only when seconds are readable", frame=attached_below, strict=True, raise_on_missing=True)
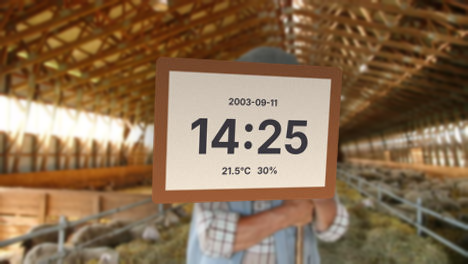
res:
h=14 m=25
